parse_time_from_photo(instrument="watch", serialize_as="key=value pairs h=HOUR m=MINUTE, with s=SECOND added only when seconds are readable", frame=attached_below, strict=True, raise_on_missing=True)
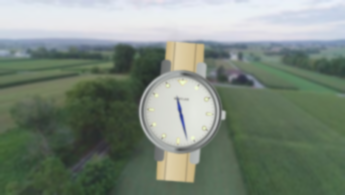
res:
h=11 m=27
